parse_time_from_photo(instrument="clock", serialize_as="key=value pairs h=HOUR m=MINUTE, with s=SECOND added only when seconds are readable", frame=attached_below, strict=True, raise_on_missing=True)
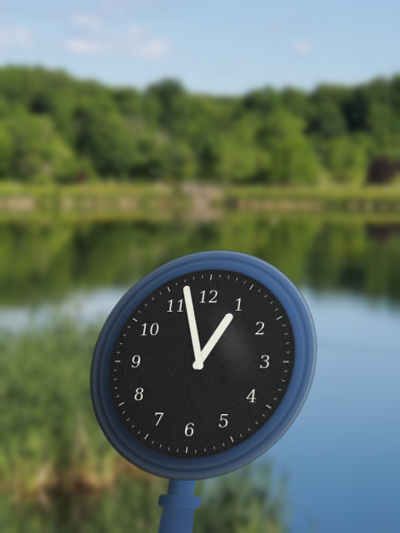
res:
h=12 m=57
